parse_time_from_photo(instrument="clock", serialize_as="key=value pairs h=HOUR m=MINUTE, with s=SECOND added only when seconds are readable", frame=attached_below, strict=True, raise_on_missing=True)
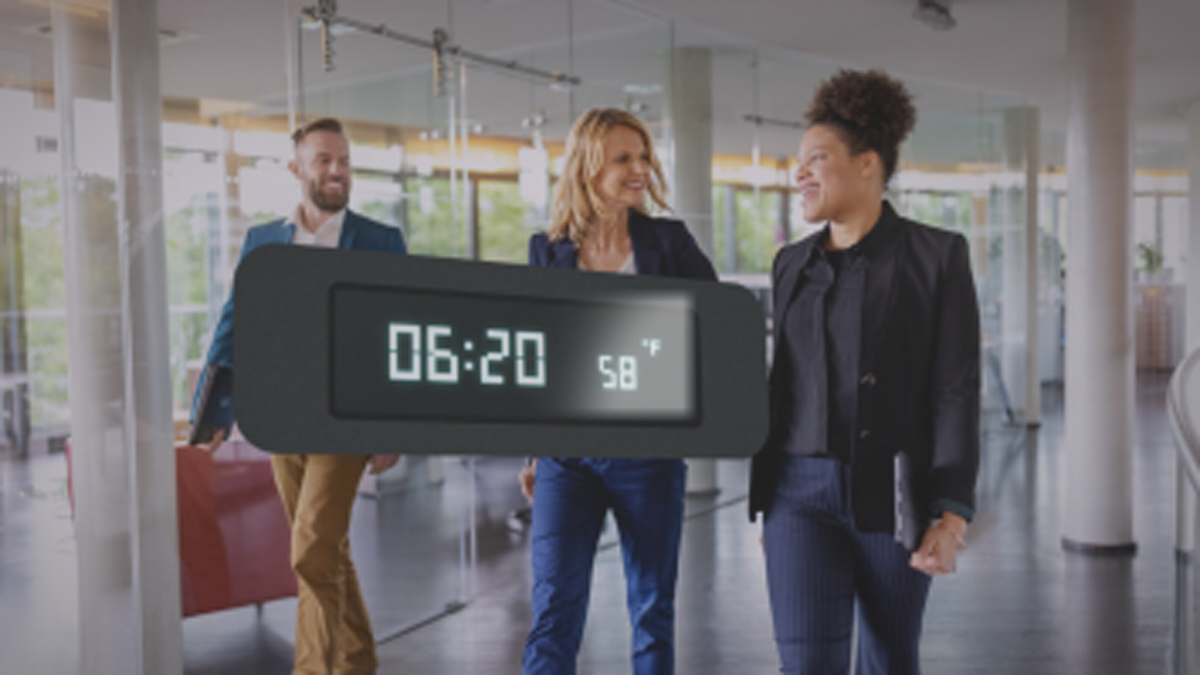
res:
h=6 m=20
